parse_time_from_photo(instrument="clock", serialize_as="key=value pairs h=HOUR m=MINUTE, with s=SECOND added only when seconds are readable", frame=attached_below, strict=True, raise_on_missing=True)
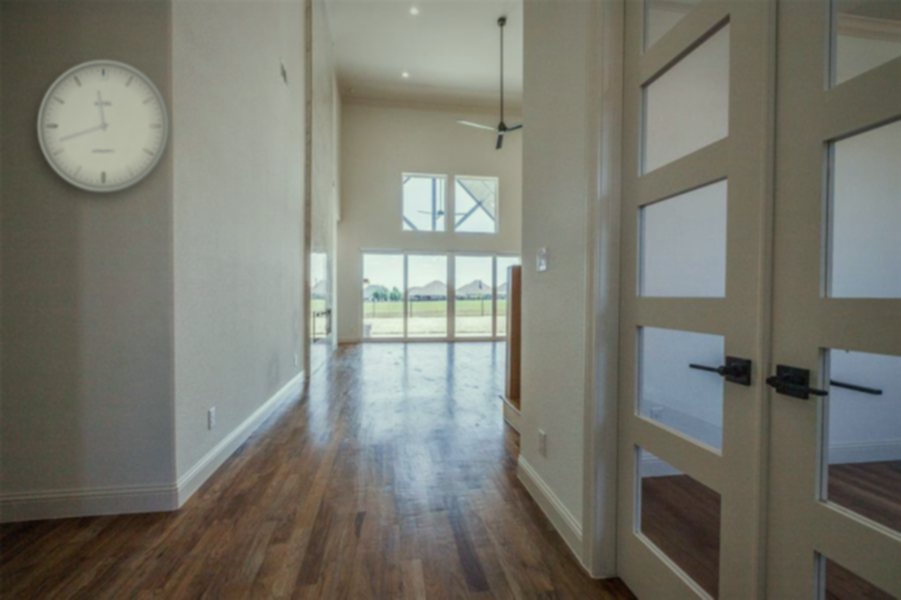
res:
h=11 m=42
